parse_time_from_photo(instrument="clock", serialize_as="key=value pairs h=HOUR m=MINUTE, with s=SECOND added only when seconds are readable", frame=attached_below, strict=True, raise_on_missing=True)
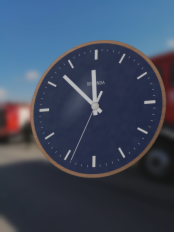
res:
h=11 m=52 s=34
